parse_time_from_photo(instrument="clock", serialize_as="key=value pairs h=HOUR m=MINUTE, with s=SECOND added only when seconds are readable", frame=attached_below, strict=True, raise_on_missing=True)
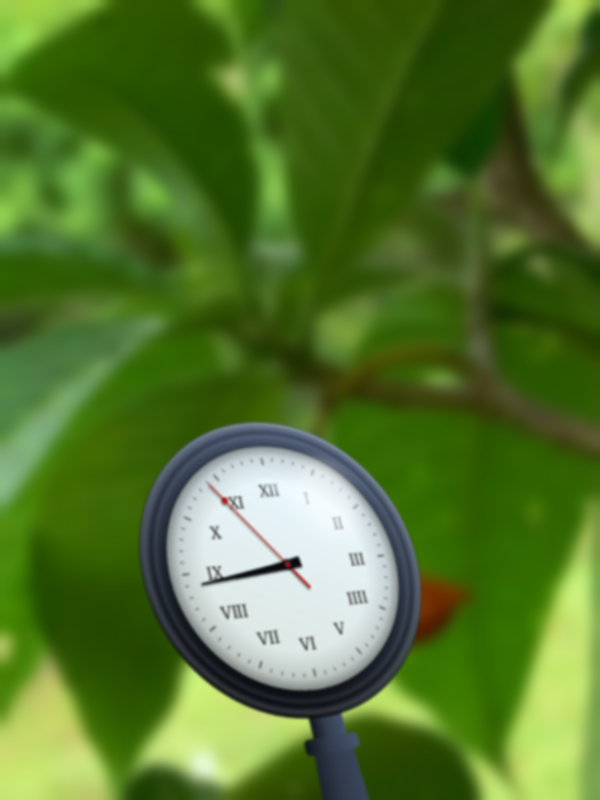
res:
h=8 m=43 s=54
